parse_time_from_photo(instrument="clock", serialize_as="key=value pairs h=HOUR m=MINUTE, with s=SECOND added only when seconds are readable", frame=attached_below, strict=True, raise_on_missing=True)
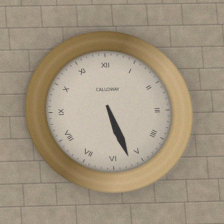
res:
h=5 m=27
